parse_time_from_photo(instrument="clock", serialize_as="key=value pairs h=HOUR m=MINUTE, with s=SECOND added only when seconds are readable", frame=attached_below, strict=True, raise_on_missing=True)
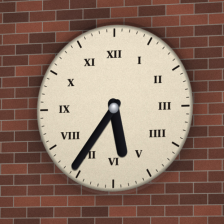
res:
h=5 m=36
